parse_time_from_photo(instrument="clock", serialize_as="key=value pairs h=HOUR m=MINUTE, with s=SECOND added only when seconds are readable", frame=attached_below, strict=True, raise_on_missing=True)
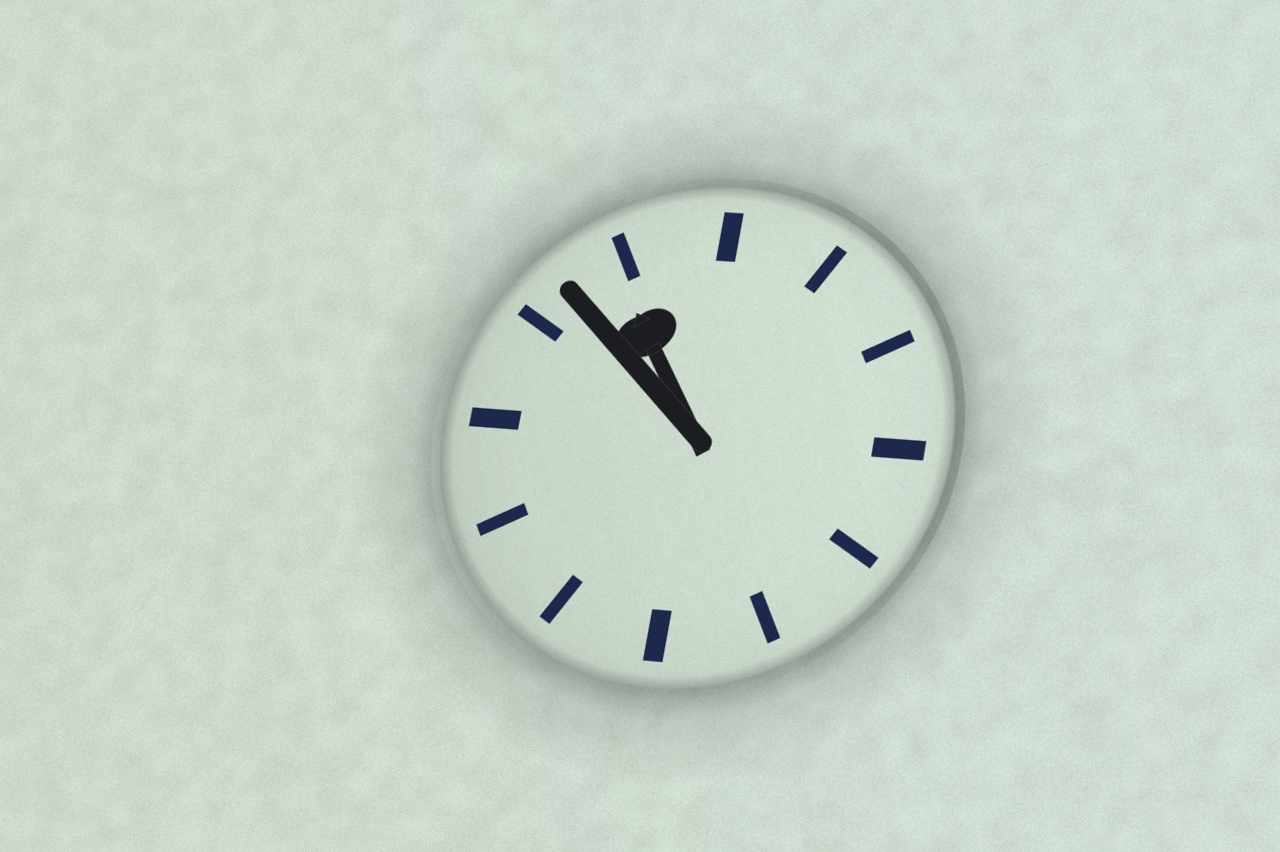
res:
h=10 m=52
